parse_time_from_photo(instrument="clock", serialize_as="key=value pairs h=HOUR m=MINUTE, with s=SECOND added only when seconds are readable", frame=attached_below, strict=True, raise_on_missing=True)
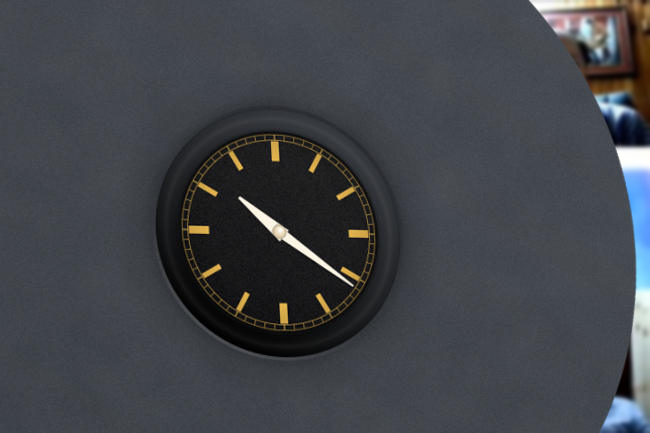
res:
h=10 m=21
